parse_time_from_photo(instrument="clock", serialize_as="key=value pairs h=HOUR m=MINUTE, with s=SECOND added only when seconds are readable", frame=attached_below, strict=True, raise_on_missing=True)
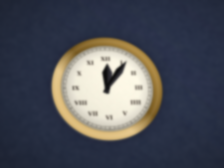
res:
h=12 m=6
